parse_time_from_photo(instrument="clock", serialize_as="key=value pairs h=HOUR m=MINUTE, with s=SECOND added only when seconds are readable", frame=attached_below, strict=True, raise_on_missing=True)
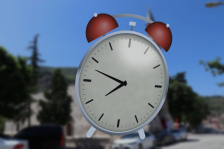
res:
h=7 m=48
